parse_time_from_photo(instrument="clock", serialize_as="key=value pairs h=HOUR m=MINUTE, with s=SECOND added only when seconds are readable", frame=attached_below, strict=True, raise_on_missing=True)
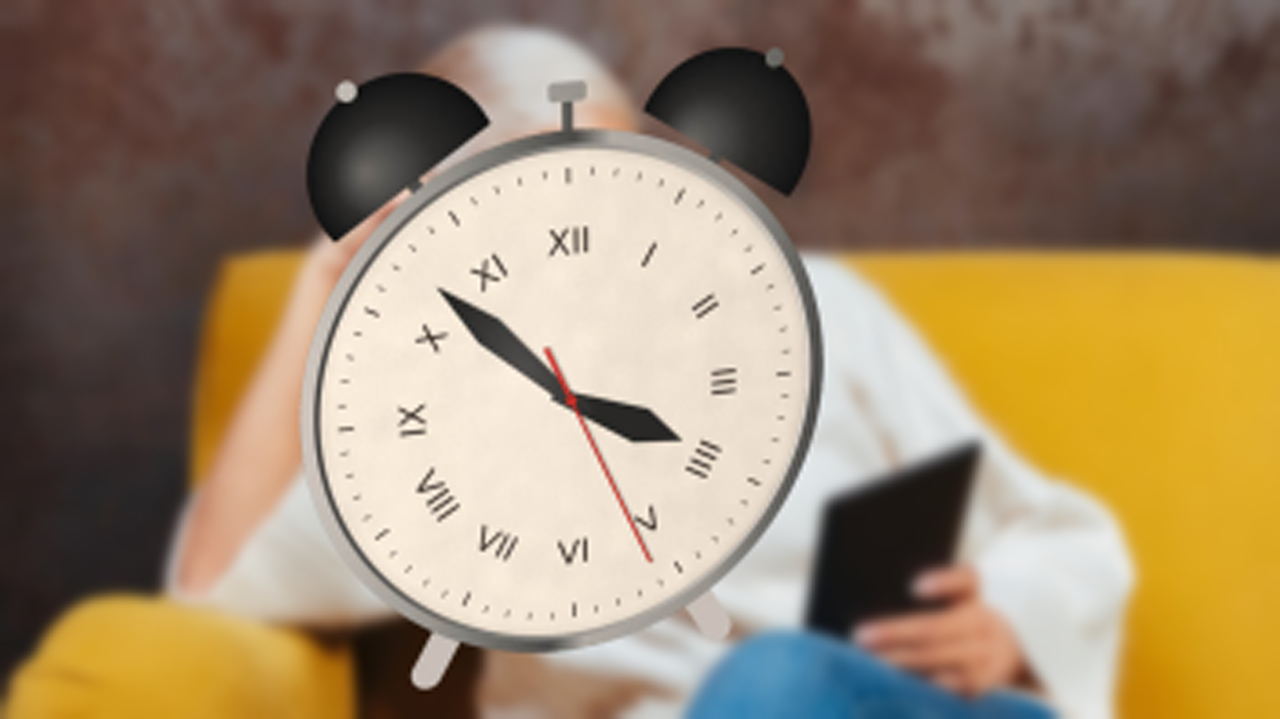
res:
h=3 m=52 s=26
